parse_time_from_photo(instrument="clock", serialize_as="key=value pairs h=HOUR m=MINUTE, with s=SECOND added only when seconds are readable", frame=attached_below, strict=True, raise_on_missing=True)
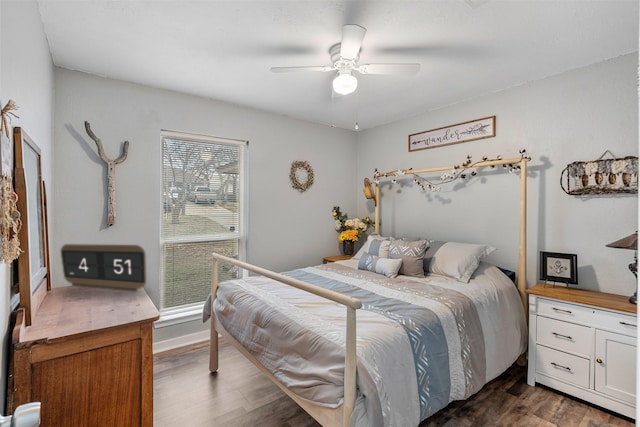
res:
h=4 m=51
